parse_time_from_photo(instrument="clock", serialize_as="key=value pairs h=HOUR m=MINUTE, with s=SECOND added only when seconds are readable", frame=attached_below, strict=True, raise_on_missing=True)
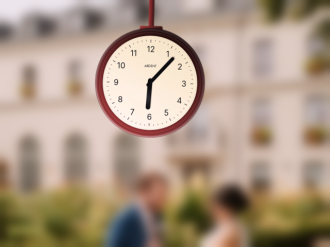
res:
h=6 m=7
